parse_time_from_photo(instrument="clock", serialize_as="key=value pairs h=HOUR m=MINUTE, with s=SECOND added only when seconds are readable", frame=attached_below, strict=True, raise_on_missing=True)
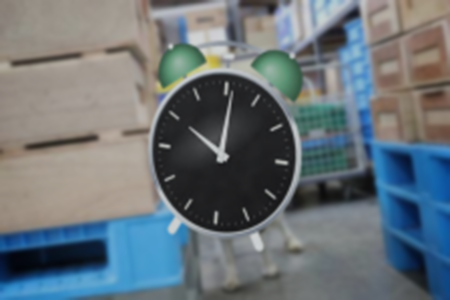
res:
h=10 m=1
